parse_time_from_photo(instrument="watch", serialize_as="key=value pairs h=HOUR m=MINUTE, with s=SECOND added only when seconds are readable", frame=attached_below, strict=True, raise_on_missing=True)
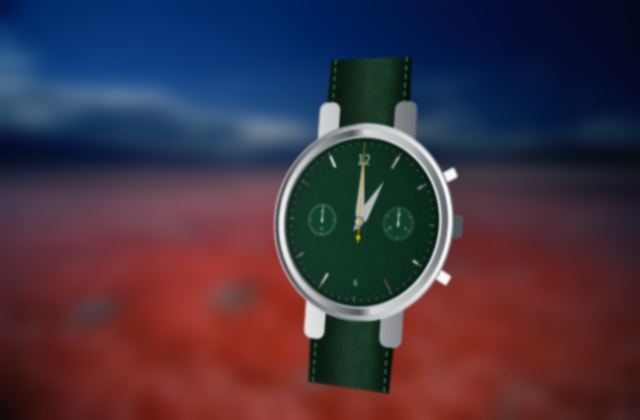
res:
h=1 m=0
